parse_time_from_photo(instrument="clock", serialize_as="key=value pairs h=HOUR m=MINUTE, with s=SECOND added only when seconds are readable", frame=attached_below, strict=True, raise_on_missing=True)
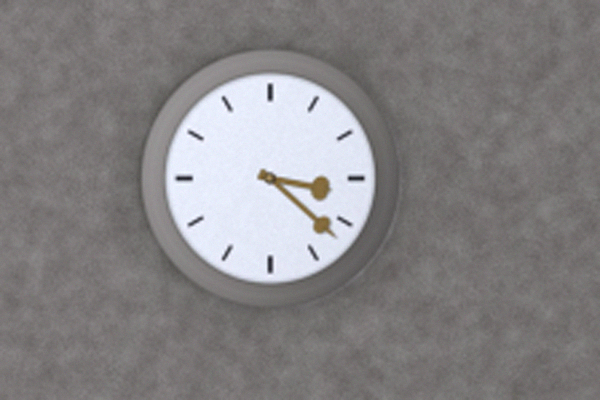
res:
h=3 m=22
